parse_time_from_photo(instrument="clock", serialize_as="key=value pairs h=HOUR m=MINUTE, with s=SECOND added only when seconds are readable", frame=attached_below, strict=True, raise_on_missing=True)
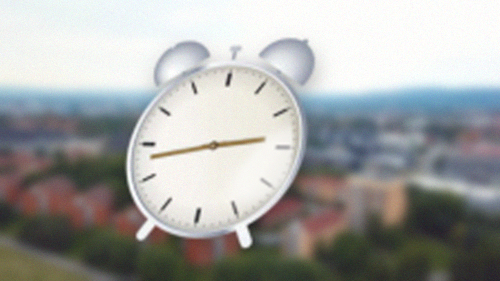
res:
h=2 m=43
